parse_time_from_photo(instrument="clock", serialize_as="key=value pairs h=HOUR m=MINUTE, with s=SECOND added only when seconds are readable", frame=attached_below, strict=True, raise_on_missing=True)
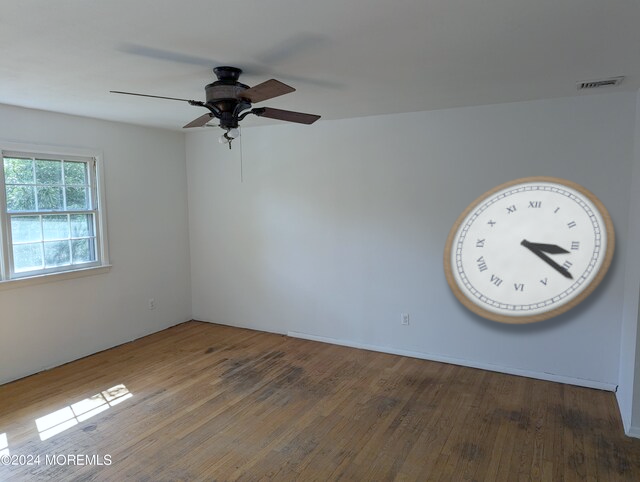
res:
h=3 m=21
